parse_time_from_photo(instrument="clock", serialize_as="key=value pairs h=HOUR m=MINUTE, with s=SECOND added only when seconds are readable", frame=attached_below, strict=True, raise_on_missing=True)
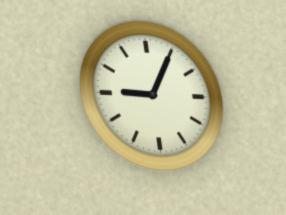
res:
h=9 m=5
